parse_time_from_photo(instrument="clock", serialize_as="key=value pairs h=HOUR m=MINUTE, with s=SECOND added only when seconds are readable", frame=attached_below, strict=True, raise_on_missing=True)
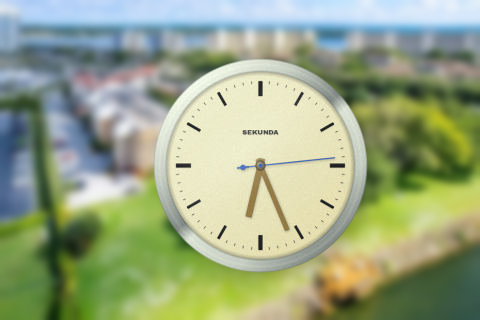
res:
h=6 m=26 s=14
